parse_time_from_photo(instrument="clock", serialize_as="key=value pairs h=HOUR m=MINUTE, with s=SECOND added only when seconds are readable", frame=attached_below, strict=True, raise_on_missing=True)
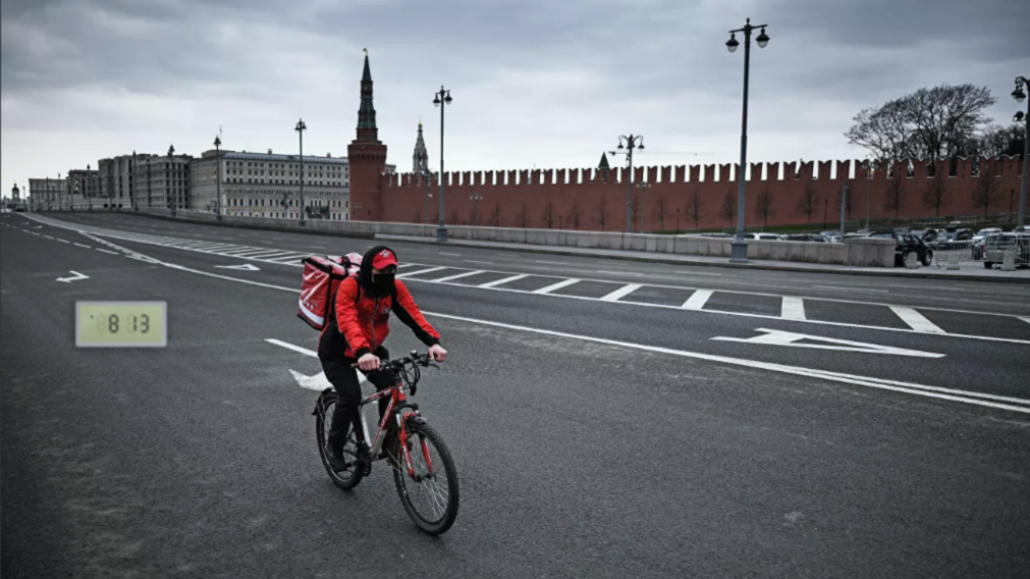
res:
h=8 m=13
